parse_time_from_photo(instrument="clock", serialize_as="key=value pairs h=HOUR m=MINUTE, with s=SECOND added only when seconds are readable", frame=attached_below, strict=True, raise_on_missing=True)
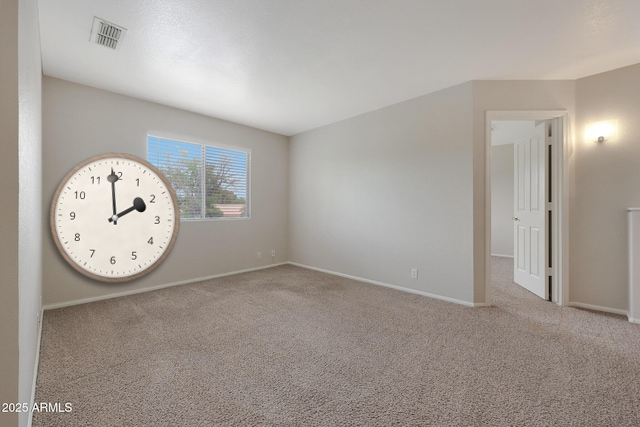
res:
h=1 m=59
